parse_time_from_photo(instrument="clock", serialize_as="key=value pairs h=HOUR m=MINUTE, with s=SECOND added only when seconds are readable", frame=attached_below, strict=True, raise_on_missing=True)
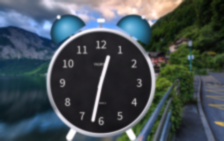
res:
h=12 m=32
